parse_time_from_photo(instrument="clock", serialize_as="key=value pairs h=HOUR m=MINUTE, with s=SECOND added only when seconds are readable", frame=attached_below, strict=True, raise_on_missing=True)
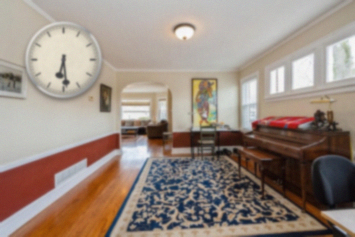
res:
h=6 m=29
